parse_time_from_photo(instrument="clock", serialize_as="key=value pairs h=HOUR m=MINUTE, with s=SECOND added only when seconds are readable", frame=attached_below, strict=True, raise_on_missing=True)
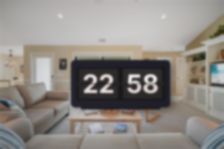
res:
h=22 m=58
